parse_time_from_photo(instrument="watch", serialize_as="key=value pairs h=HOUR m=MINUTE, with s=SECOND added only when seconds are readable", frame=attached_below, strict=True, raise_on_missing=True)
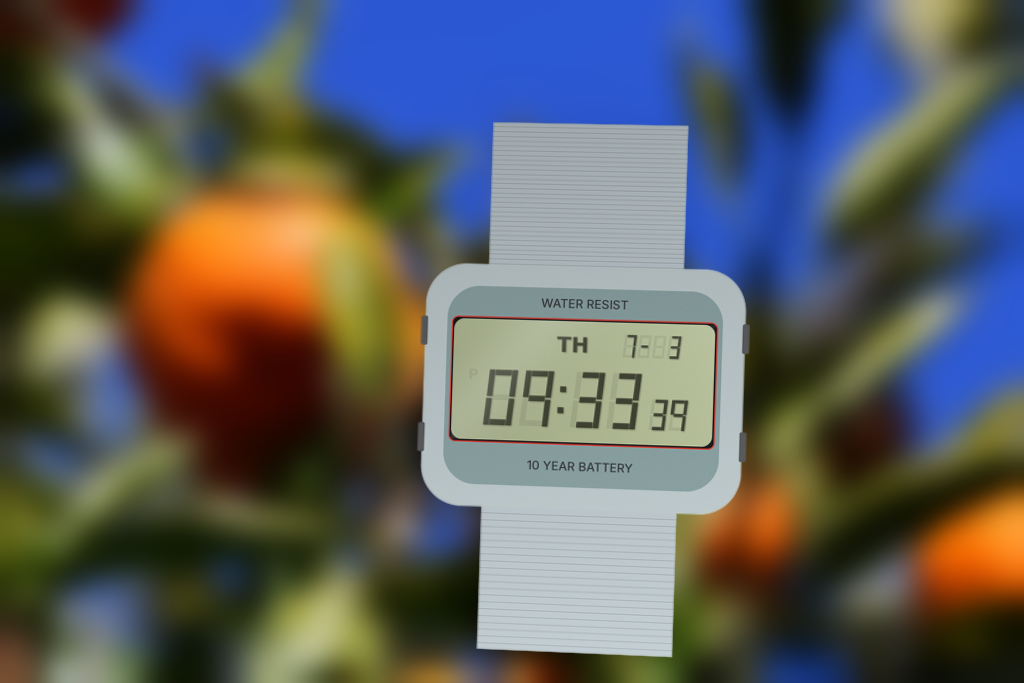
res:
h=9 m=33 s=39
